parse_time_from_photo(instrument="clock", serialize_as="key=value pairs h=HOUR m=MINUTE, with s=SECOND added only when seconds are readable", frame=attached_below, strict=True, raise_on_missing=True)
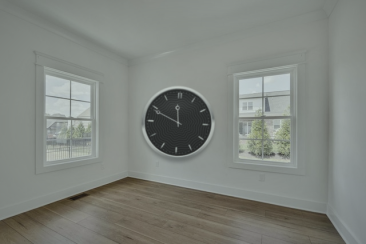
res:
h=11 m=49
